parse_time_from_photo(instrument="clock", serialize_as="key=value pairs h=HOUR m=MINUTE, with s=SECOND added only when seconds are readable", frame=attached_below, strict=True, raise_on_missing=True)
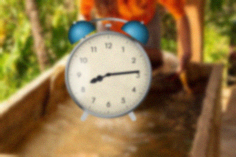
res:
h=8 m=14
